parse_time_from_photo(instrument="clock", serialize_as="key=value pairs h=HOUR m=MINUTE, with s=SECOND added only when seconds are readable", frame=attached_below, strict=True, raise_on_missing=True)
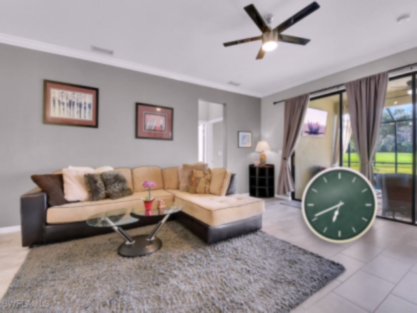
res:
h=6 m=41
